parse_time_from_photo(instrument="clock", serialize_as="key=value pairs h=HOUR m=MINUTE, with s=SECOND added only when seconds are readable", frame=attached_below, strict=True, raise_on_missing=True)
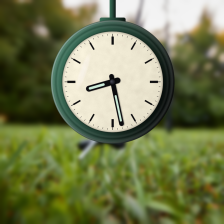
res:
h=8 m=28
